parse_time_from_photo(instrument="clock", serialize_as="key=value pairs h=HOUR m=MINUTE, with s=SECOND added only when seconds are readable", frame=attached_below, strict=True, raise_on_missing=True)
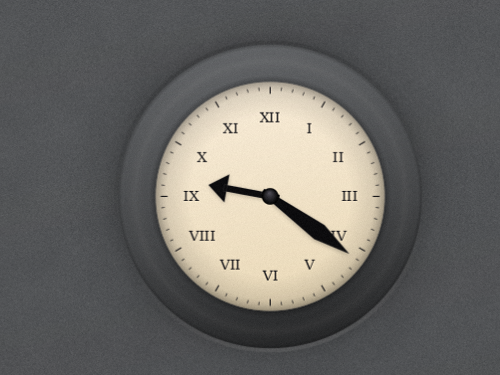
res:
h=9 m=21
